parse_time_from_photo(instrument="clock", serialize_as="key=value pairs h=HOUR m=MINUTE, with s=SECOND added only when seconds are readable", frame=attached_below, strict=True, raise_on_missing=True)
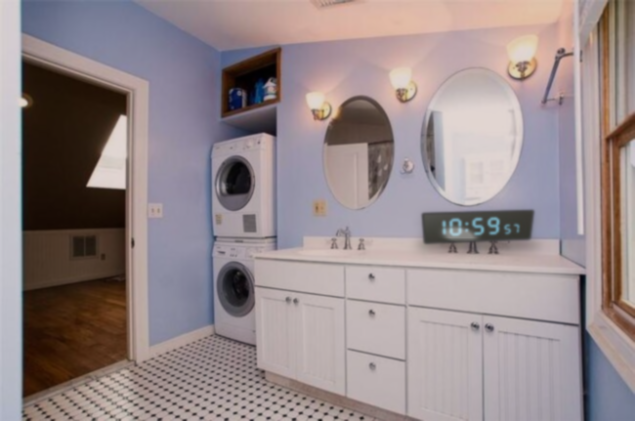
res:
h=10 m=59
